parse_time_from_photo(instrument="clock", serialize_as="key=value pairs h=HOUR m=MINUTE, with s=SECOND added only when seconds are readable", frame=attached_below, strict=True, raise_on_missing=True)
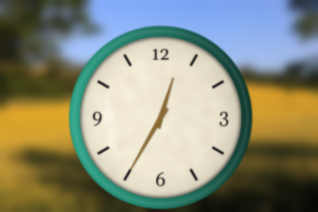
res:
h=12 m=35
